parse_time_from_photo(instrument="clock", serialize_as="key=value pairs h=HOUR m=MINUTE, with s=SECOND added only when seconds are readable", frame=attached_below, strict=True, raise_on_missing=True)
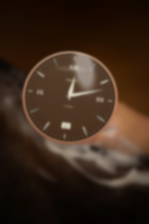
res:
h=12 m=12
